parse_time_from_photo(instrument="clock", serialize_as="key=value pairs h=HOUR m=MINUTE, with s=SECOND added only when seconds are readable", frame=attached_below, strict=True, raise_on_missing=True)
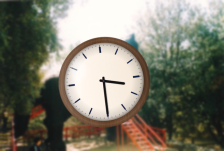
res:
h=3 m=30
